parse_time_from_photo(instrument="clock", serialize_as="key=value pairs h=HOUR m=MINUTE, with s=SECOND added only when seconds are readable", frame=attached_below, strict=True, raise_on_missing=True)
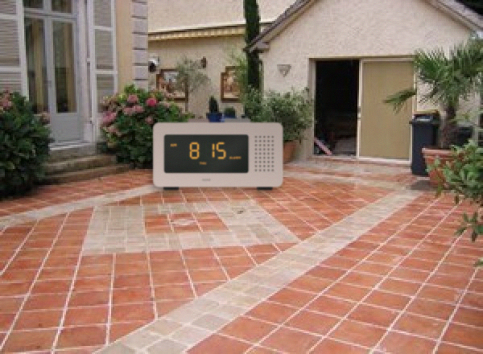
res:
h=8 m=15
